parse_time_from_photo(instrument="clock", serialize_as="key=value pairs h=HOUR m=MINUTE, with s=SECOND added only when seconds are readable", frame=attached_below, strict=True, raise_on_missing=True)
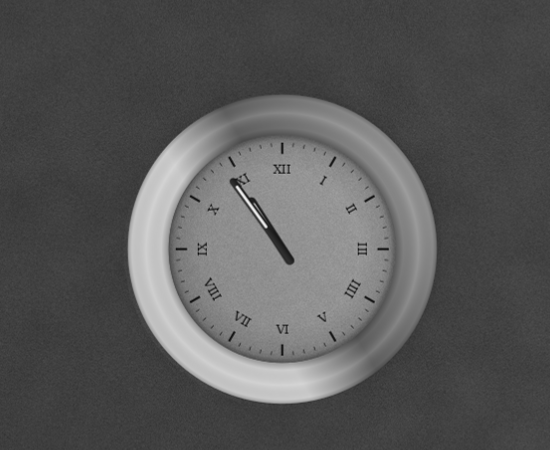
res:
h=10 m=54
